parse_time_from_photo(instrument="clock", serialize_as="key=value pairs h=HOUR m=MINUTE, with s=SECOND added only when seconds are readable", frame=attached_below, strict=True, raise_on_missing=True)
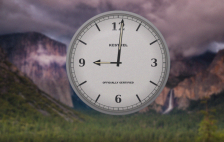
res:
h=9 m=1
